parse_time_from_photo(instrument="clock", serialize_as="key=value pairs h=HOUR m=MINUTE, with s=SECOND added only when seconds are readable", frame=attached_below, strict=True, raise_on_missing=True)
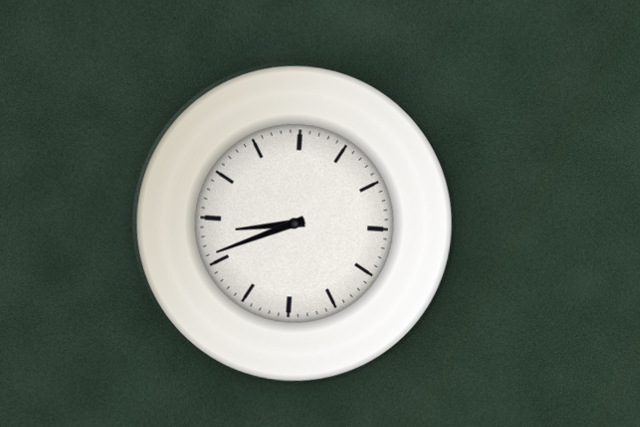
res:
h=8 m=41
